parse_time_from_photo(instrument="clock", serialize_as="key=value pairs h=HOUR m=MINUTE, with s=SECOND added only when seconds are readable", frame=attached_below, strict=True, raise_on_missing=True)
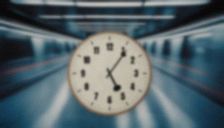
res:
h=5 m=6
